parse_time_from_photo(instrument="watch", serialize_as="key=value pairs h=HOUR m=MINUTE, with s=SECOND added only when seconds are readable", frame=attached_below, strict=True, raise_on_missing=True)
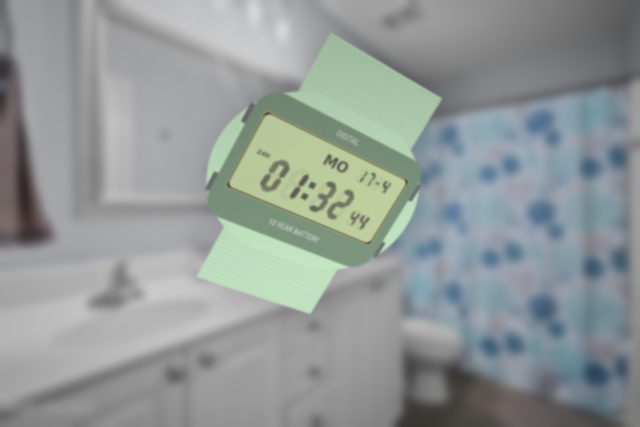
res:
h=1 m=32 s=44
